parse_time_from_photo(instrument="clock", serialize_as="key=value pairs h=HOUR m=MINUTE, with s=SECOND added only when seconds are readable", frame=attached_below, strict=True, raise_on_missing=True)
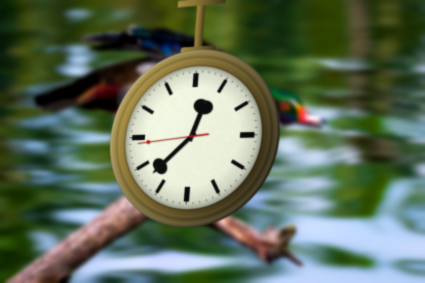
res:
h=12 m=37 s=44
